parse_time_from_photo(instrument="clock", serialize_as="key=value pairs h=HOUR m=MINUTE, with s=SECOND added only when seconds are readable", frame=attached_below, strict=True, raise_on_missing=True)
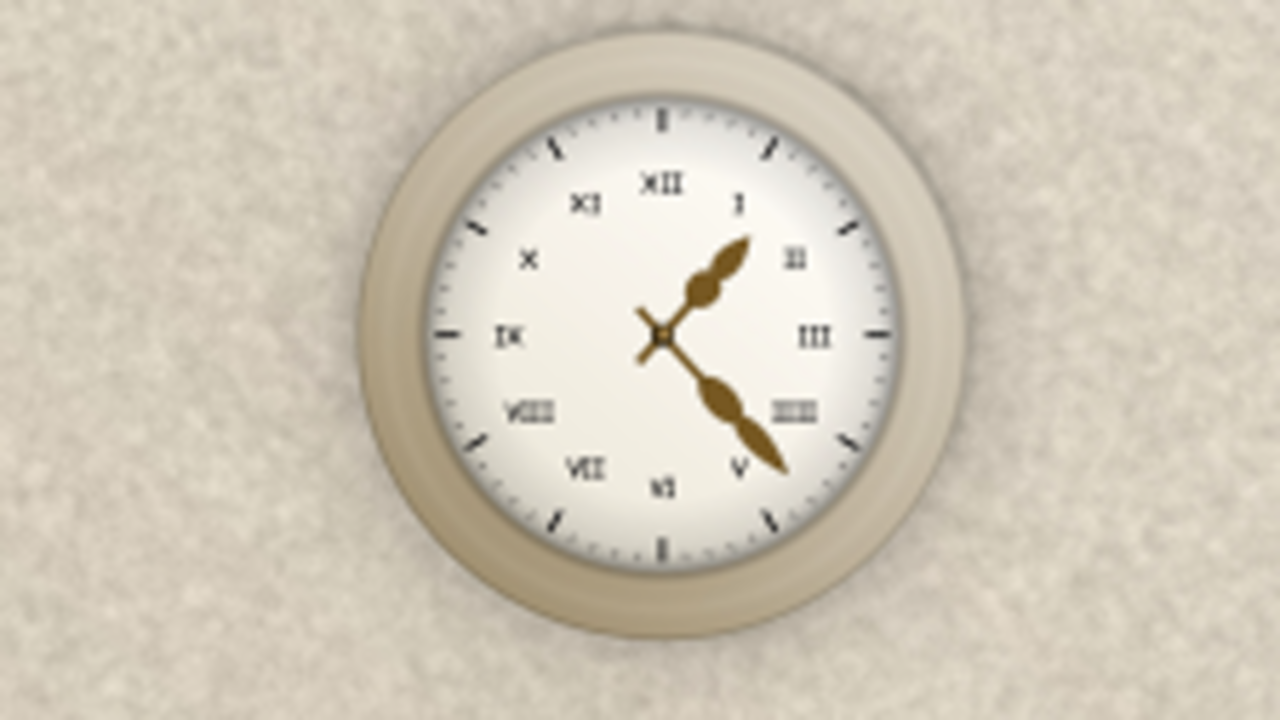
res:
h=1 m=23
